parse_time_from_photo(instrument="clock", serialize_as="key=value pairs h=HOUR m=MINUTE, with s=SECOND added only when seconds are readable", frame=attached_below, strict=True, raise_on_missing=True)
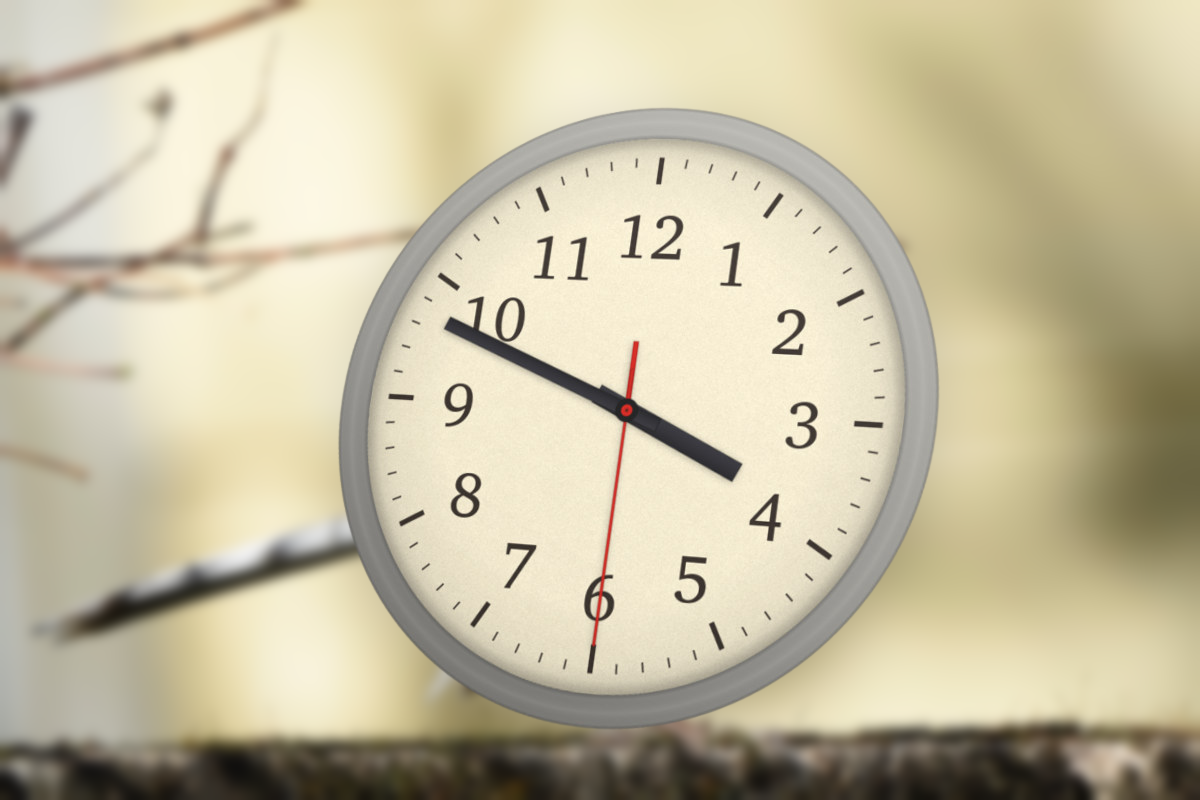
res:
h=3 m=48 s=30
